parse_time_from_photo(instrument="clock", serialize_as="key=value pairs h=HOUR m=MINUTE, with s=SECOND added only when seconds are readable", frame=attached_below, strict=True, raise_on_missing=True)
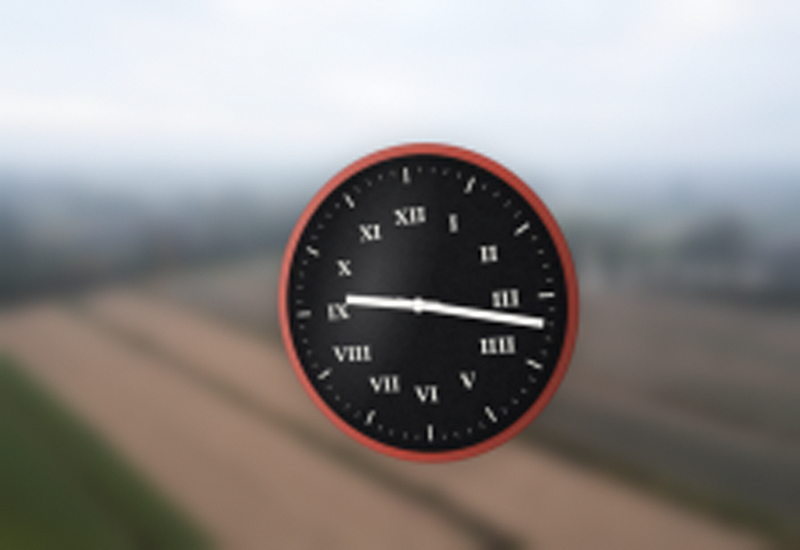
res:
h=9 m=17
